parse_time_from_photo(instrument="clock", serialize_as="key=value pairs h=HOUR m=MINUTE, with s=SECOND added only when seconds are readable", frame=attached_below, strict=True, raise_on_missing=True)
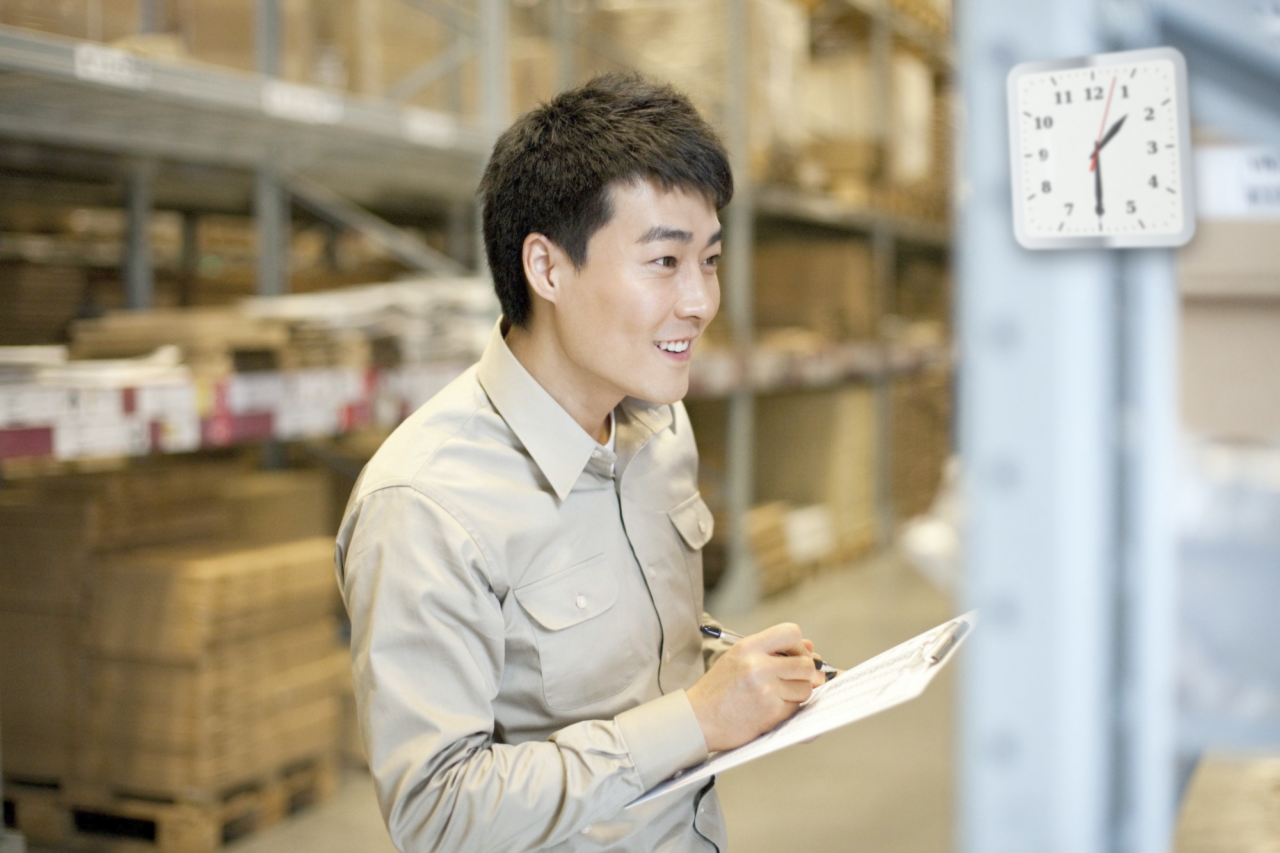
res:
h=1 m=30 s=3
